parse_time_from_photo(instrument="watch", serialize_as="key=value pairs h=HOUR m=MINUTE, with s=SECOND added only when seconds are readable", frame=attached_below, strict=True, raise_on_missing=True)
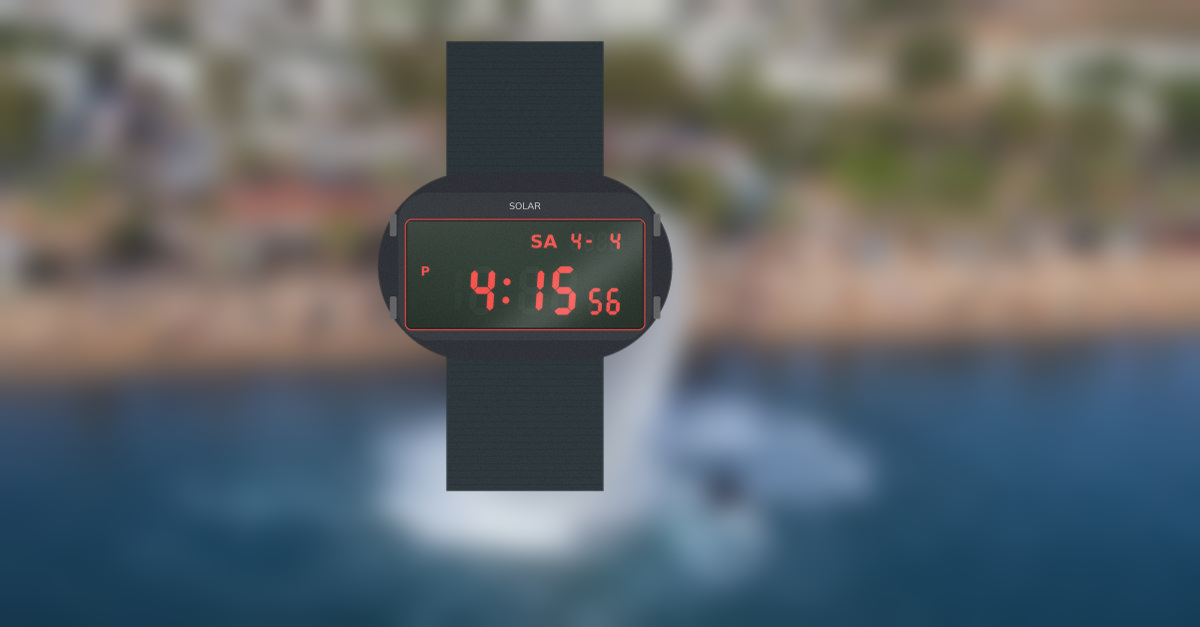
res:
h=4 m=15 s=56
